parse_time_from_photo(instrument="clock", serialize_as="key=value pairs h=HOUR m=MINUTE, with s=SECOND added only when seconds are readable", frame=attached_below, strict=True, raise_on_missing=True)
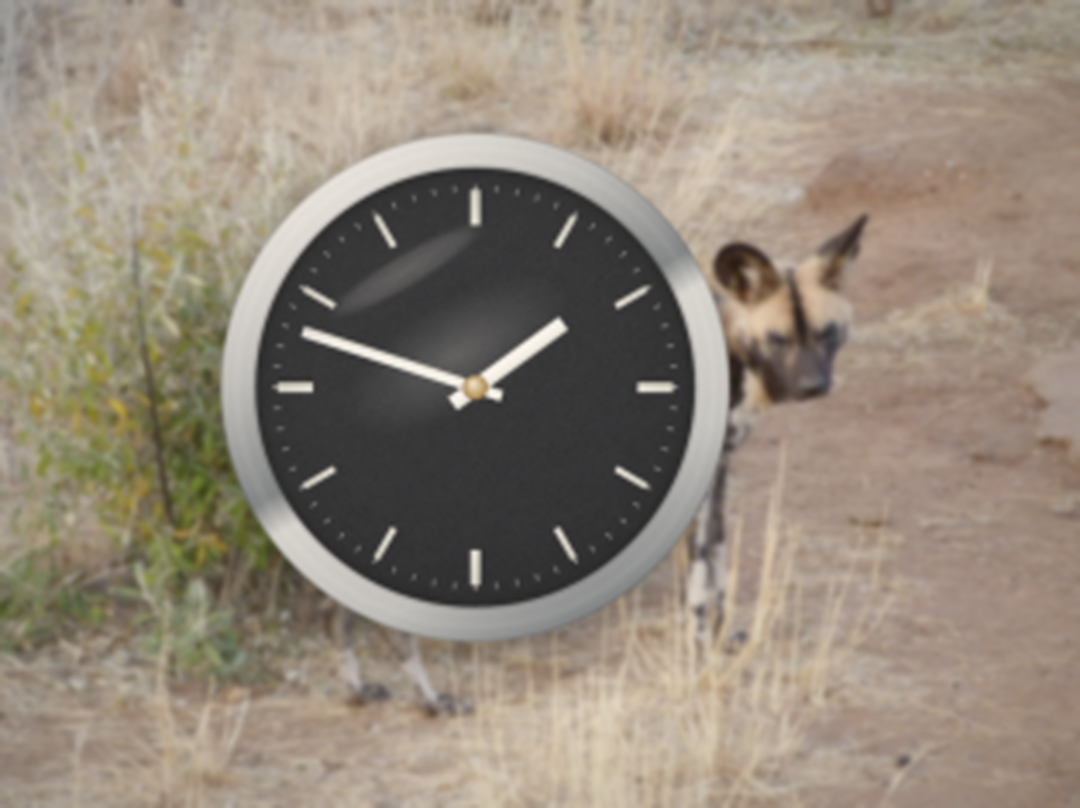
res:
h=1 m=48
